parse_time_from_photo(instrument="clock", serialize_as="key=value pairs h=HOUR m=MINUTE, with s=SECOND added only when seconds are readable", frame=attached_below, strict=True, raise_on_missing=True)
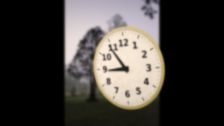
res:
h=8 m=54
